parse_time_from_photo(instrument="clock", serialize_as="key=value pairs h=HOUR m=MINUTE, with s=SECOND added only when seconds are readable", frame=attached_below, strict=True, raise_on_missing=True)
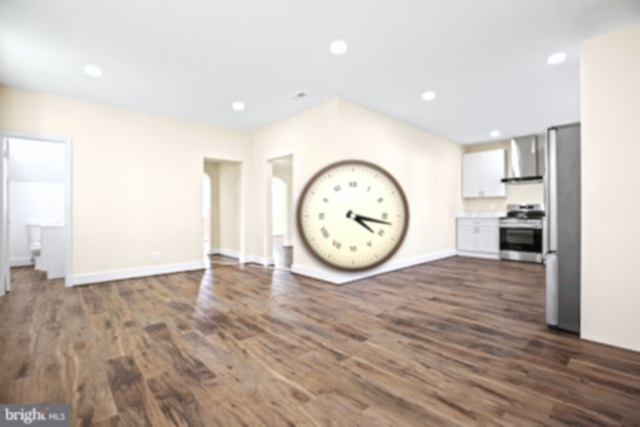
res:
h=4 m=17
